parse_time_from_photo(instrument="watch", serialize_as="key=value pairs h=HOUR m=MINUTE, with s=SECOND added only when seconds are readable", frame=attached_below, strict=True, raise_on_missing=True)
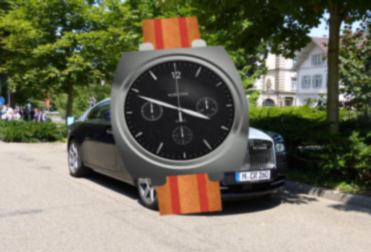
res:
h=3 m=49
